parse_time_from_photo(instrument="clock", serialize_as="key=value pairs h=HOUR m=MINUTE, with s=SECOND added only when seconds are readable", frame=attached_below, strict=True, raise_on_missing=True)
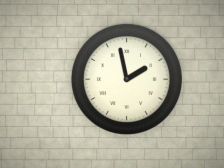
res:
h=1 m=58
